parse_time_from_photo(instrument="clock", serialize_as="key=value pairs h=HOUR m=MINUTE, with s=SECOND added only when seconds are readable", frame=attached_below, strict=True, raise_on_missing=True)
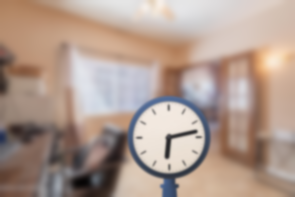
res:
h=6 m=13
